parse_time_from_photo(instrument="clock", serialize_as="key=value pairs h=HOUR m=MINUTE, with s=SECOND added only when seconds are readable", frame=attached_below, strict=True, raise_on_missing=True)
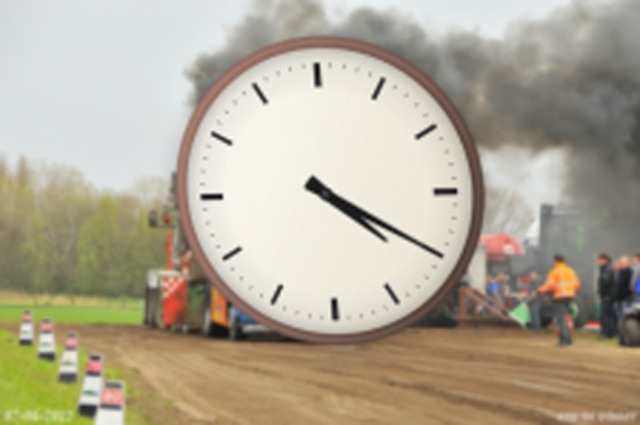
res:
h=4 m=20
